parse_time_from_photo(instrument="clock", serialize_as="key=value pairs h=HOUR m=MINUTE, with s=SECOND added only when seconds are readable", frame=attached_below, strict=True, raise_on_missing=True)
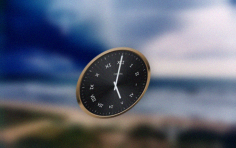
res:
h=5 m=0
